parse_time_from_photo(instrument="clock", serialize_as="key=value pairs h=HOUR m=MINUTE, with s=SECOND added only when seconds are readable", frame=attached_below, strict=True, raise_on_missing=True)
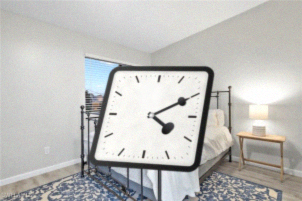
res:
h=4 m=10
